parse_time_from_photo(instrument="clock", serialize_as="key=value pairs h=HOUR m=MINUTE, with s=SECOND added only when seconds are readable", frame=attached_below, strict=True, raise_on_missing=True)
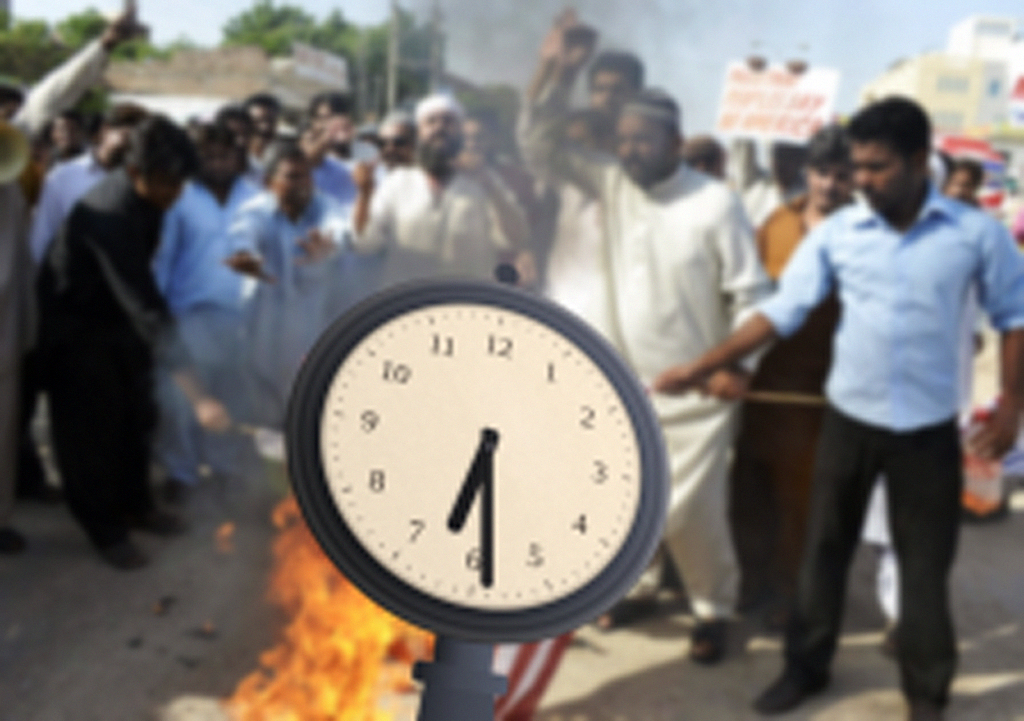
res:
h=6 m=29
